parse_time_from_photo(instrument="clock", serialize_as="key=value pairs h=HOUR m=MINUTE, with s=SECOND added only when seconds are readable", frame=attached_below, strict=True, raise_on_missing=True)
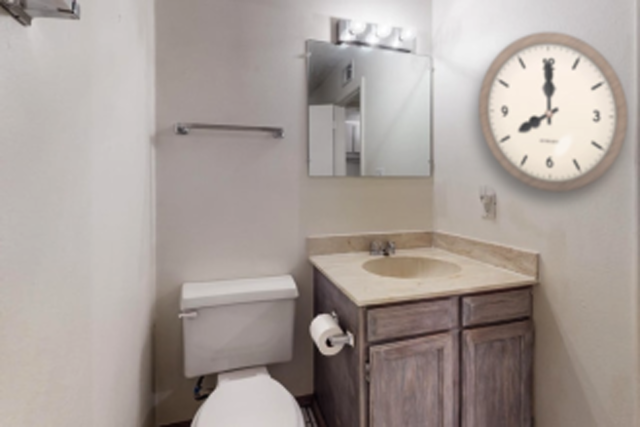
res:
h=8 m=0
